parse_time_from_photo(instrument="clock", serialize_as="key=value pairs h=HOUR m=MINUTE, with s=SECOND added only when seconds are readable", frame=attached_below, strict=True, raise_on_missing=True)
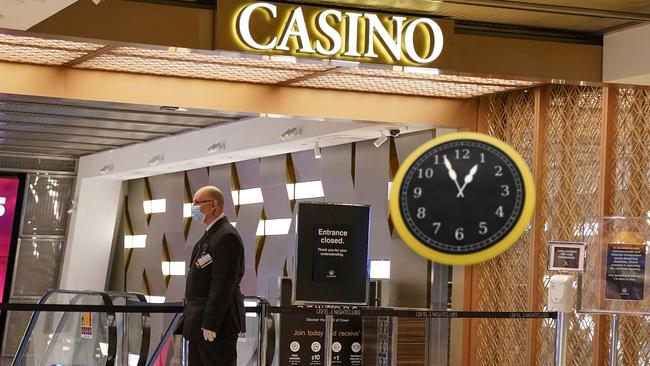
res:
h=12 m=56
